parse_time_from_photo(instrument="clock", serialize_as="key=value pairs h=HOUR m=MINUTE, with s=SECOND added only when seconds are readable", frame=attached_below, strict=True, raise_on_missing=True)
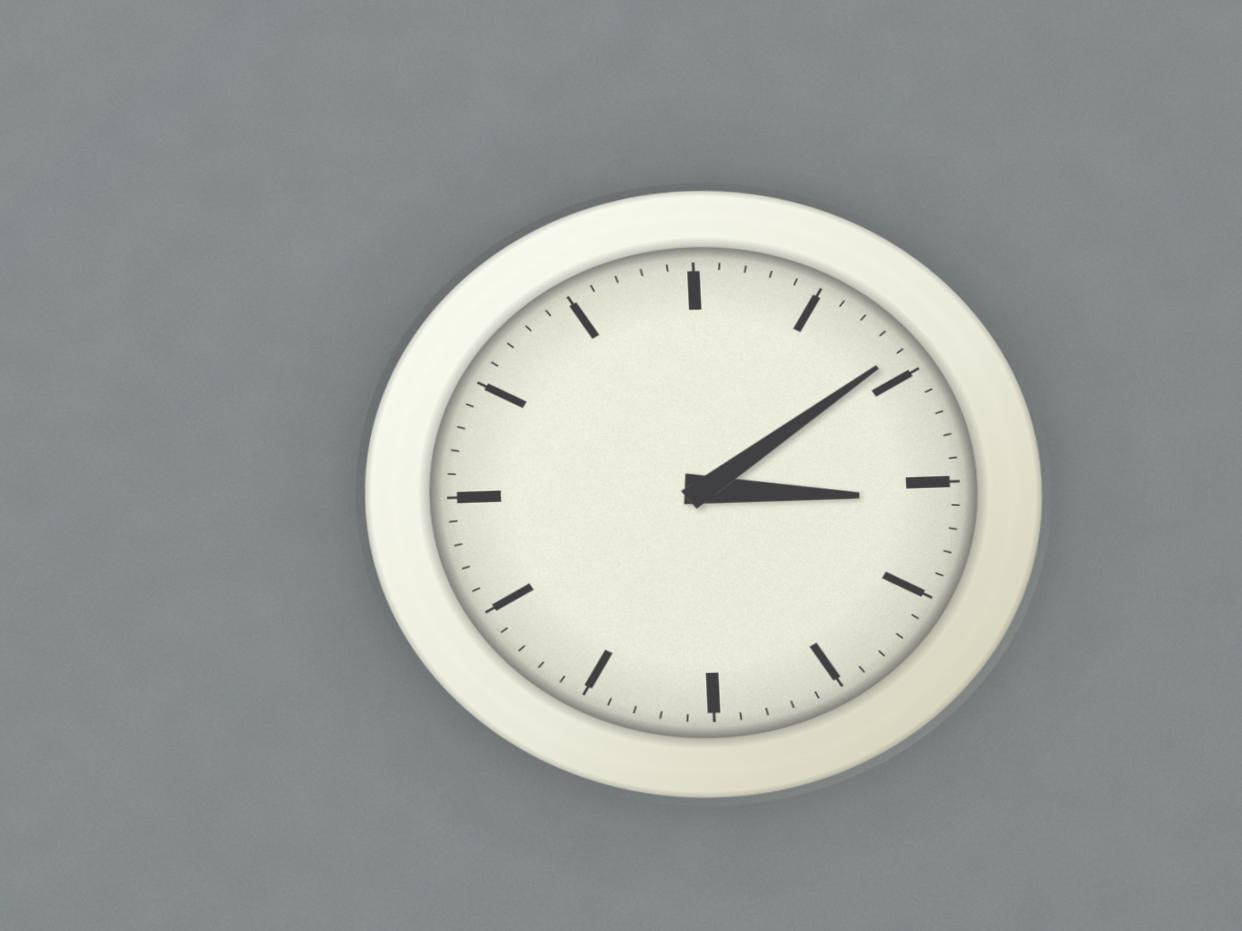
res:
h=3 m=9
